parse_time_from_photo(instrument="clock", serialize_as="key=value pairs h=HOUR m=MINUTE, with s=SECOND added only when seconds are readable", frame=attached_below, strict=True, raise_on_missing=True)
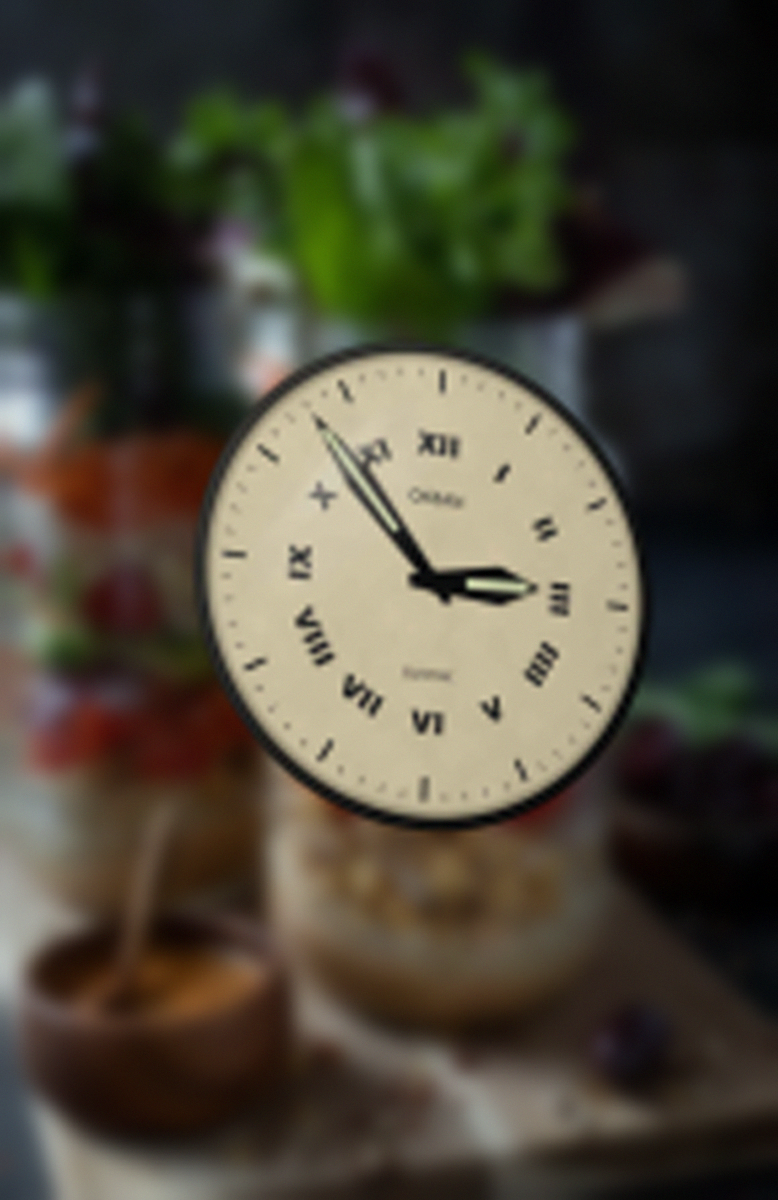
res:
h=2 m=53
